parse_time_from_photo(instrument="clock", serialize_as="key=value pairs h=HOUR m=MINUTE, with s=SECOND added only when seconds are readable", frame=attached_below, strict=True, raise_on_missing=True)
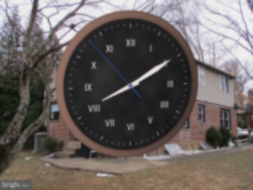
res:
h=8 m=9 s=53
